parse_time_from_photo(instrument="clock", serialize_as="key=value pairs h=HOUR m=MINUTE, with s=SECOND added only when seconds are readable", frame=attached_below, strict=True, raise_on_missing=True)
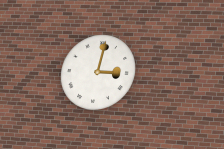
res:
h=3 m=1
